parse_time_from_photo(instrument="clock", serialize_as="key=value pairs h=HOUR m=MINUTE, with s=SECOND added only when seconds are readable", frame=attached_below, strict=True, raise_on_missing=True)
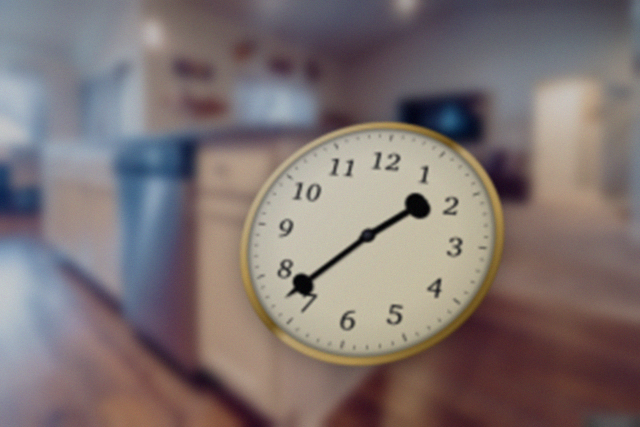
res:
h=1 m=37
